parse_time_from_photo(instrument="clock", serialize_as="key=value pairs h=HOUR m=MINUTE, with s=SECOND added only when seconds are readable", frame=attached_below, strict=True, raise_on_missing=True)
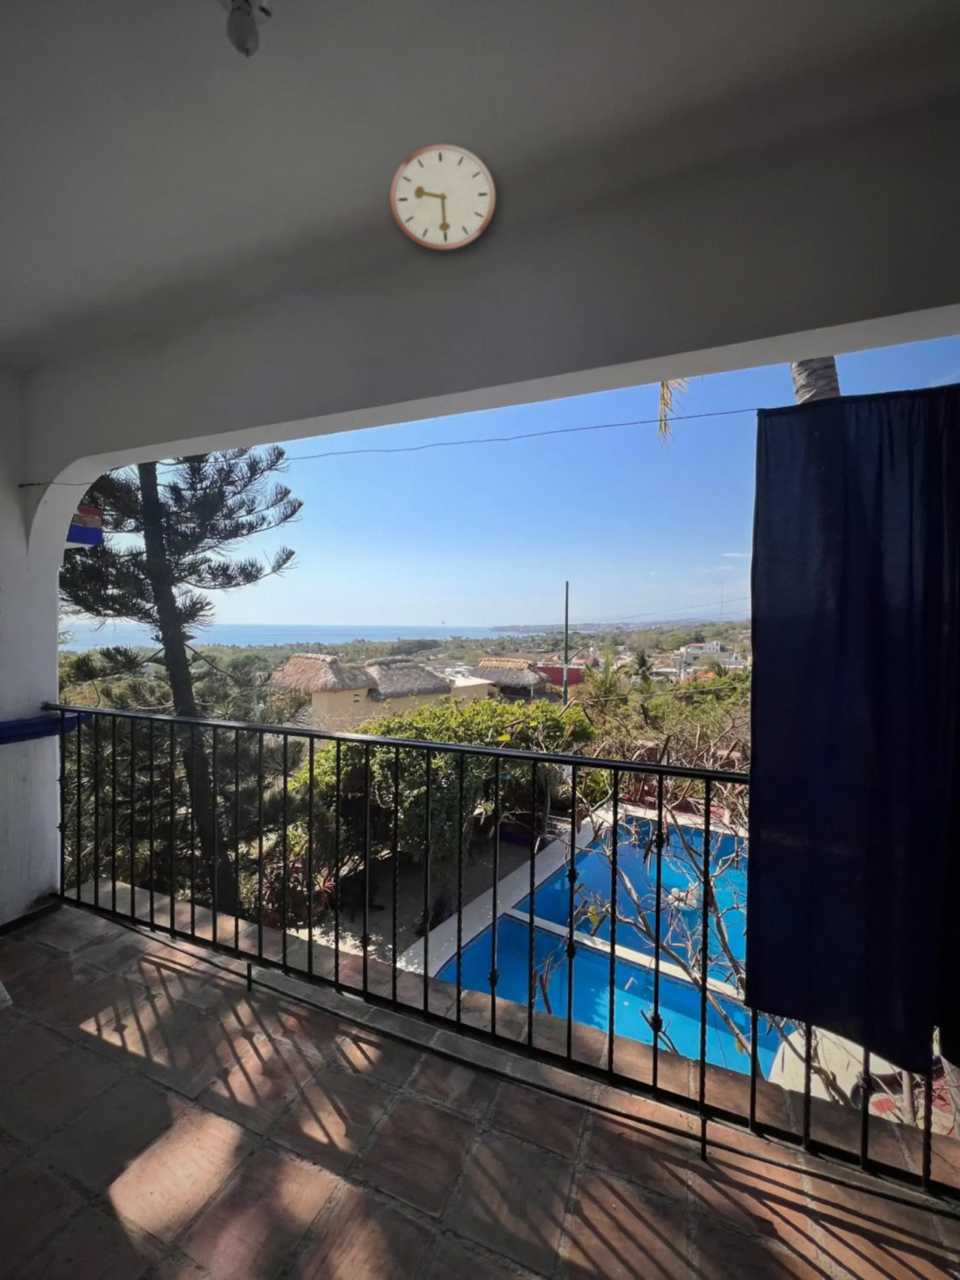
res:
h=9 m=30
